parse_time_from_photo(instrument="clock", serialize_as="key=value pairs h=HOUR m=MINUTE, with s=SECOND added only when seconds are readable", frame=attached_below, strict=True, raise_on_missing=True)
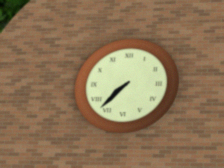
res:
h=7 m=37
